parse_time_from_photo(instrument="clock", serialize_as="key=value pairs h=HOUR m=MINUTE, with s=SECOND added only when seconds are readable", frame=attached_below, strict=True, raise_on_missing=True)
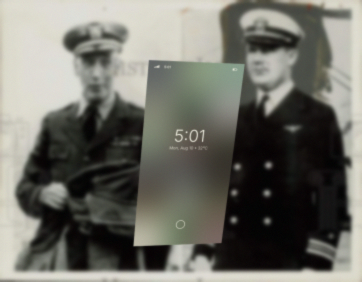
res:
h=5 m=1
